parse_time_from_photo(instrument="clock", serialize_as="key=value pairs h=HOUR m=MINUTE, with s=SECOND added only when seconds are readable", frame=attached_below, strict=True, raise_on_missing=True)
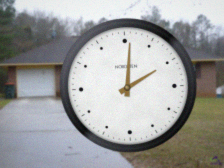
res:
h=2 m=1
